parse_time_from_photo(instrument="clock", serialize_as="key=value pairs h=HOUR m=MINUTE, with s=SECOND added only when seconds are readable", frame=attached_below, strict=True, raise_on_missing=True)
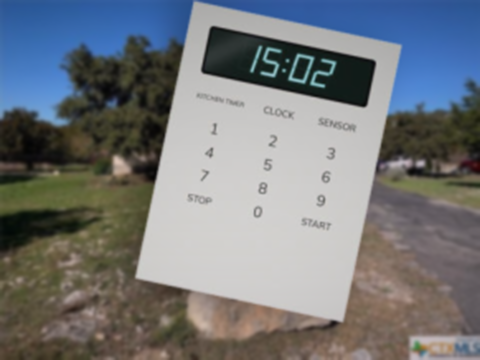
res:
h=15 m=2
